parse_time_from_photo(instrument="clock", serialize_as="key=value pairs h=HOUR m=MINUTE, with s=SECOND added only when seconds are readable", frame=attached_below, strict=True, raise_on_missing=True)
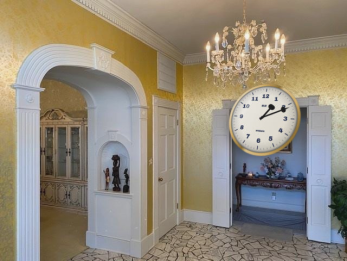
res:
h=1 m=11
